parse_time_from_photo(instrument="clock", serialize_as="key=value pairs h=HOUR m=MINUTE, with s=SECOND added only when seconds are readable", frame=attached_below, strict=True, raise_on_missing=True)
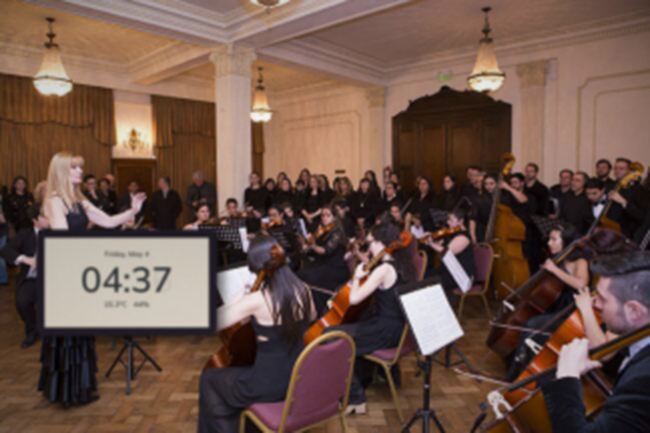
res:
h=4 m=37
